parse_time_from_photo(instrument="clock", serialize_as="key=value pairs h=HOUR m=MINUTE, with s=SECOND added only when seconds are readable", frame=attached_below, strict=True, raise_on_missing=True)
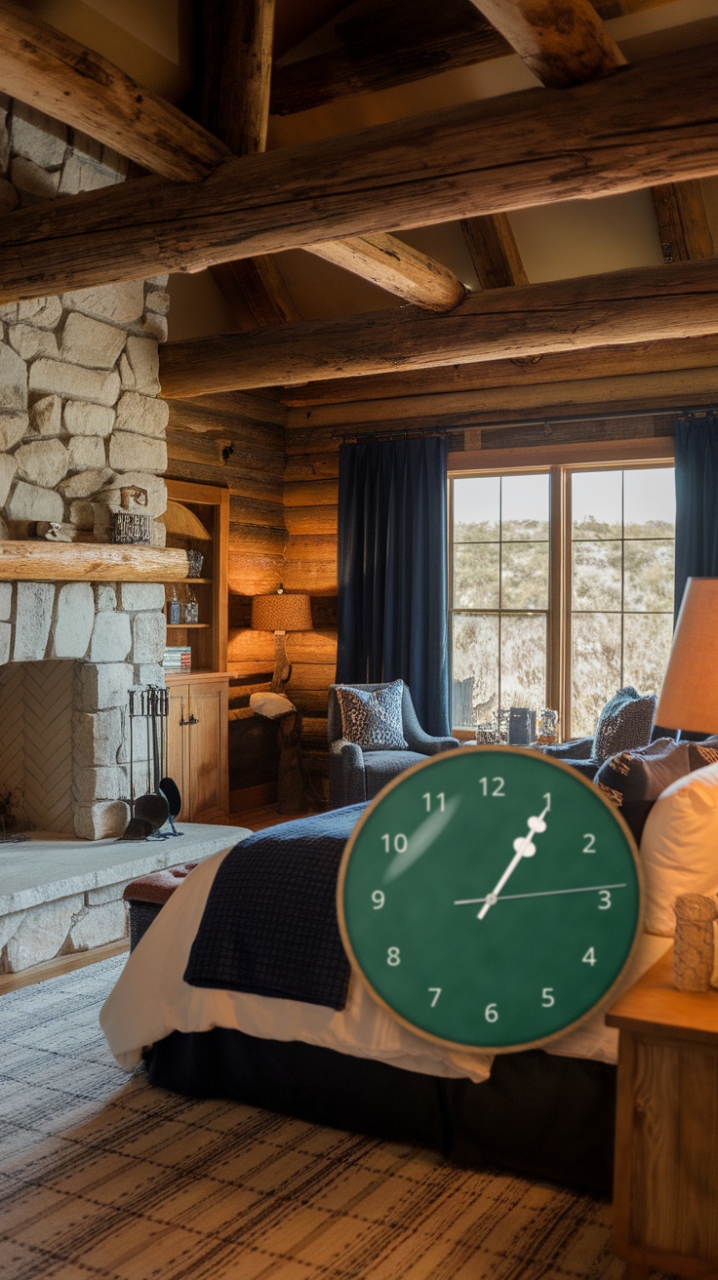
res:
h=1 m=5 s=14
